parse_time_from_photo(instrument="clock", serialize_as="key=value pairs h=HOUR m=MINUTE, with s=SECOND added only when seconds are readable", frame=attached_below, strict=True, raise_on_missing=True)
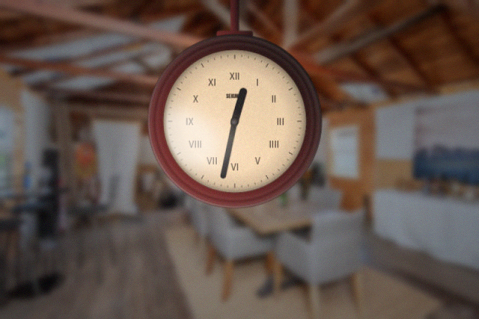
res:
h=12 m=32
